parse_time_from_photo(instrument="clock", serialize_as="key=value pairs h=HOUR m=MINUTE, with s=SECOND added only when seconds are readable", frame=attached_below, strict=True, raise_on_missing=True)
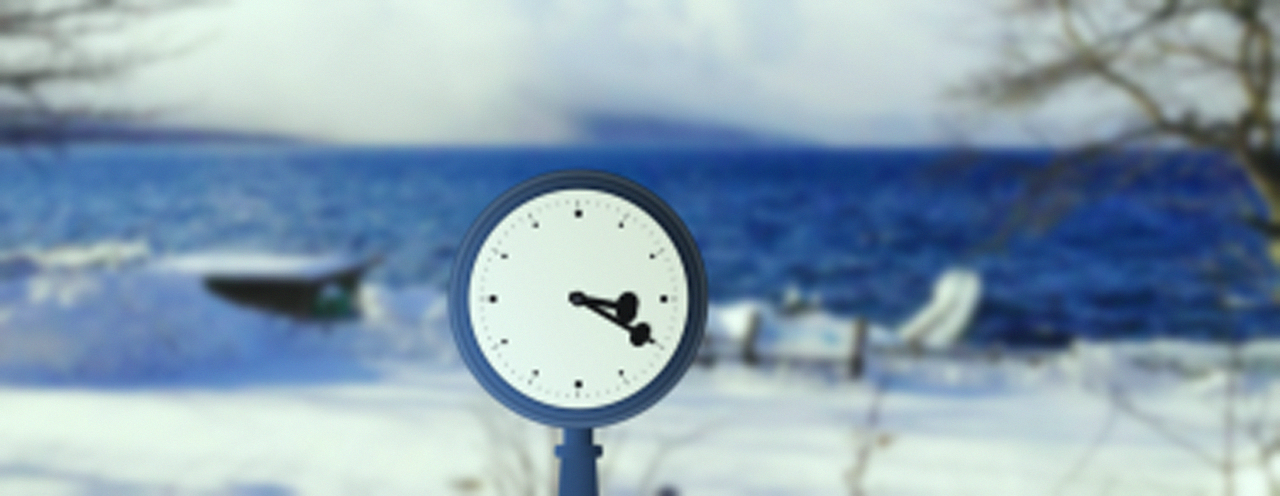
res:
h=3 m=20
